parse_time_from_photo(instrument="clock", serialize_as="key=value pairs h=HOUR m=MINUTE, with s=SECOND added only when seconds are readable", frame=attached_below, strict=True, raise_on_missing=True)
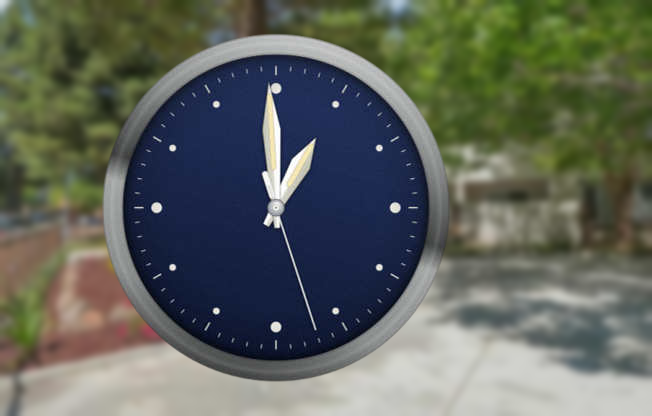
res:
h=12 m=59 s=27
